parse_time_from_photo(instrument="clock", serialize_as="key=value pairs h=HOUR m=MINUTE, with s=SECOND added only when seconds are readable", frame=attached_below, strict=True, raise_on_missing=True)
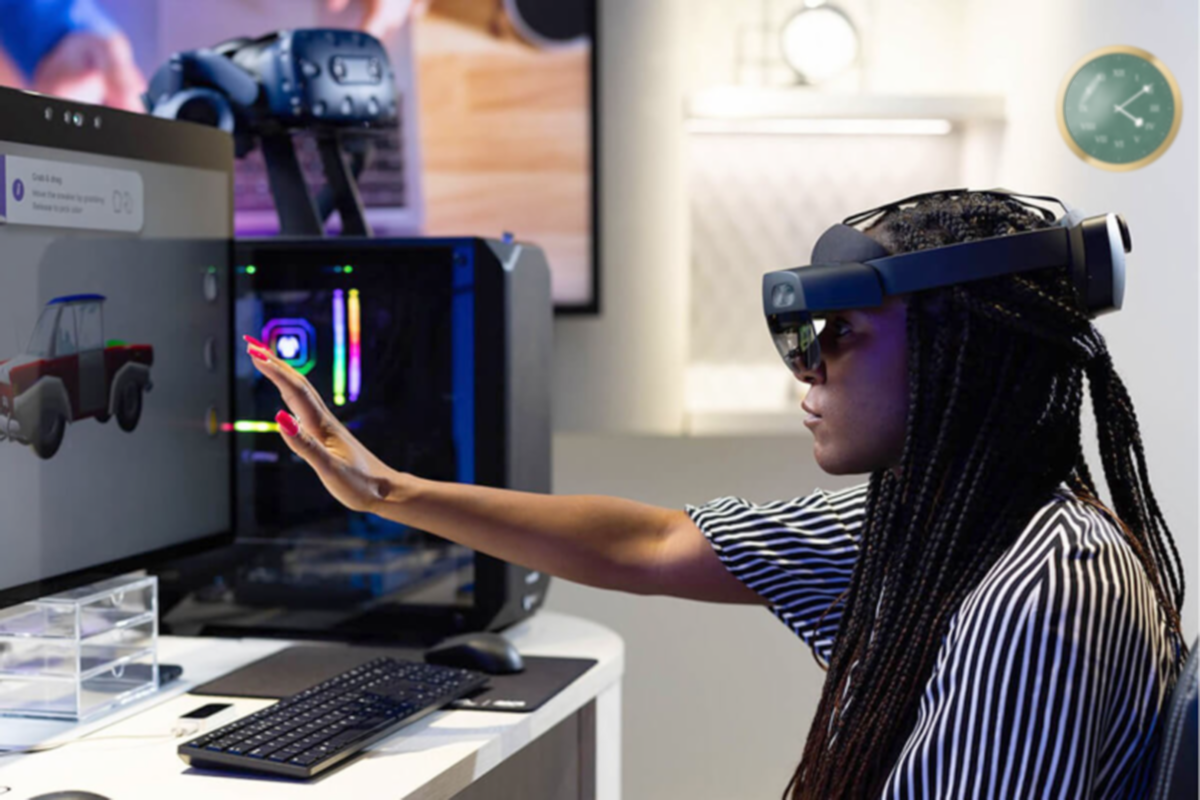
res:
h=4 m=9
